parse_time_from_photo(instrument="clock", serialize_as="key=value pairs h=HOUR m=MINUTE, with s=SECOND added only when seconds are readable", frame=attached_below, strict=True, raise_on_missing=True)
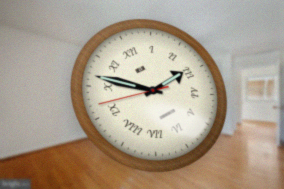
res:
h=2 m=51 s=47
